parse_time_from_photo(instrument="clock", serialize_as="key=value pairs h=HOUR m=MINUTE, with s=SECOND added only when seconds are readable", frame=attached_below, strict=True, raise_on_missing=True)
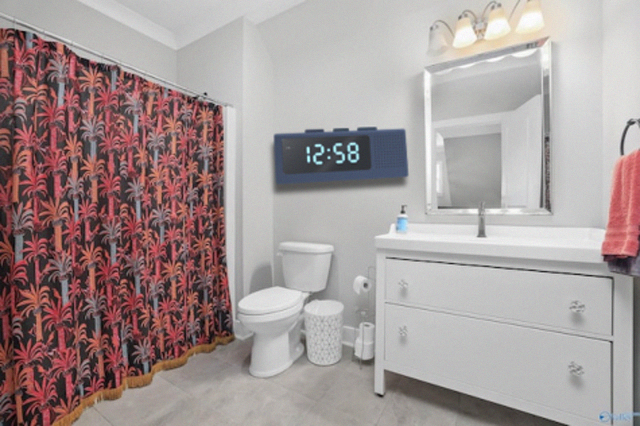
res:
h=12 m=58
